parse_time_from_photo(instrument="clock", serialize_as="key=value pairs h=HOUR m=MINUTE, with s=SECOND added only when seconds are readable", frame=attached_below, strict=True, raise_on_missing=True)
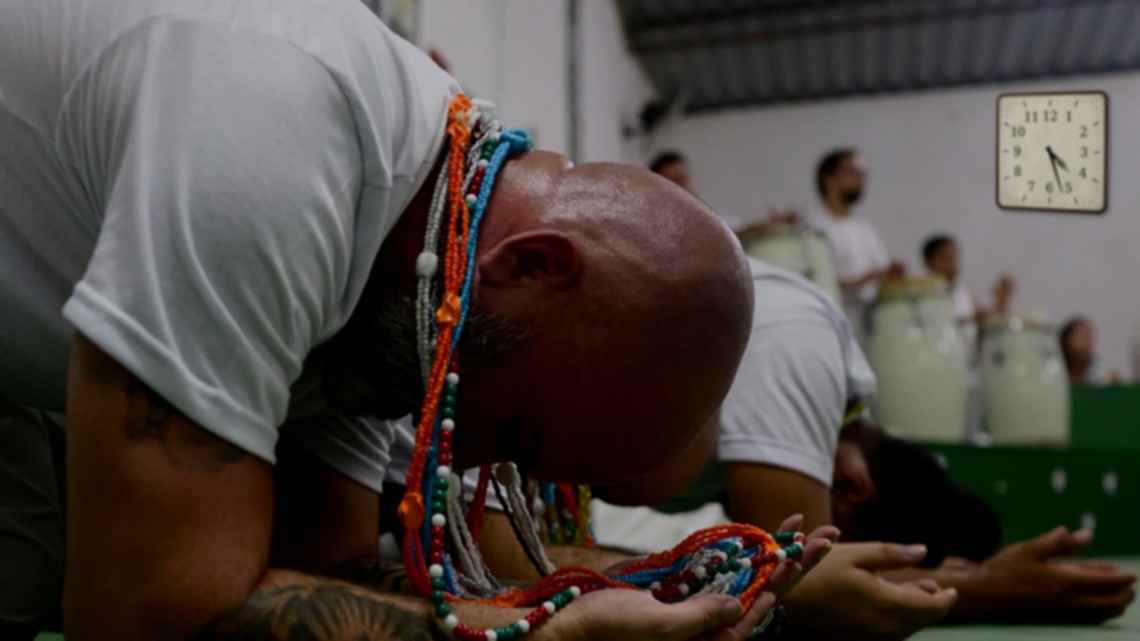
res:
h=4 m=27
